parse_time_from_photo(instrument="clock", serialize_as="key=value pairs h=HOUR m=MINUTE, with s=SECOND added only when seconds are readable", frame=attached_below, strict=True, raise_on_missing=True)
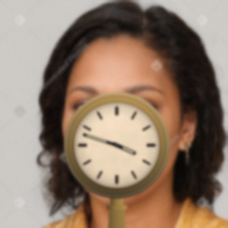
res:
h=3 m=48
